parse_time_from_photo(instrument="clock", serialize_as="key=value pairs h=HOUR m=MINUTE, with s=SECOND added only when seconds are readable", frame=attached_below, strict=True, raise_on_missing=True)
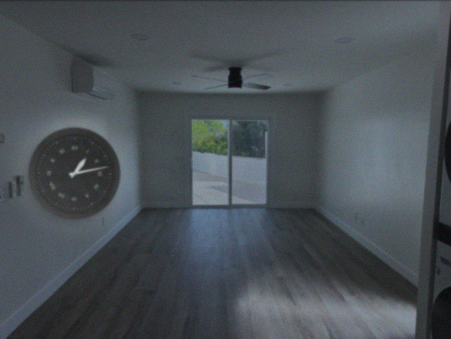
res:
h=1 m=13
